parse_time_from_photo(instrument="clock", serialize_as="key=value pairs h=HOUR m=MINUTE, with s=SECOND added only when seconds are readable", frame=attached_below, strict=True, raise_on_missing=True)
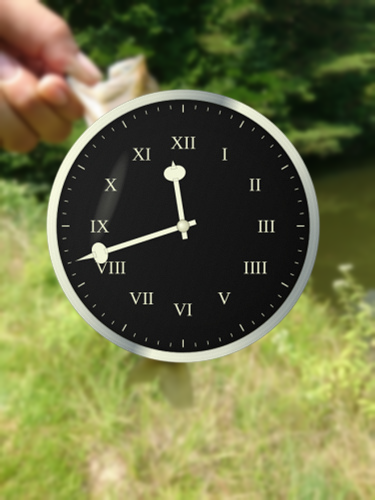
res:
h=11 m=42
